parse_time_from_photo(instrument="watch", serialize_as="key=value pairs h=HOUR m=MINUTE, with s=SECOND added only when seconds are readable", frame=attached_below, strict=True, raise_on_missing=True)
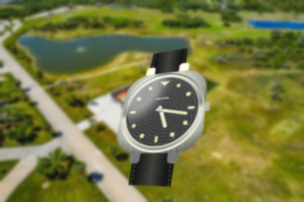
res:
h=5 m=17
